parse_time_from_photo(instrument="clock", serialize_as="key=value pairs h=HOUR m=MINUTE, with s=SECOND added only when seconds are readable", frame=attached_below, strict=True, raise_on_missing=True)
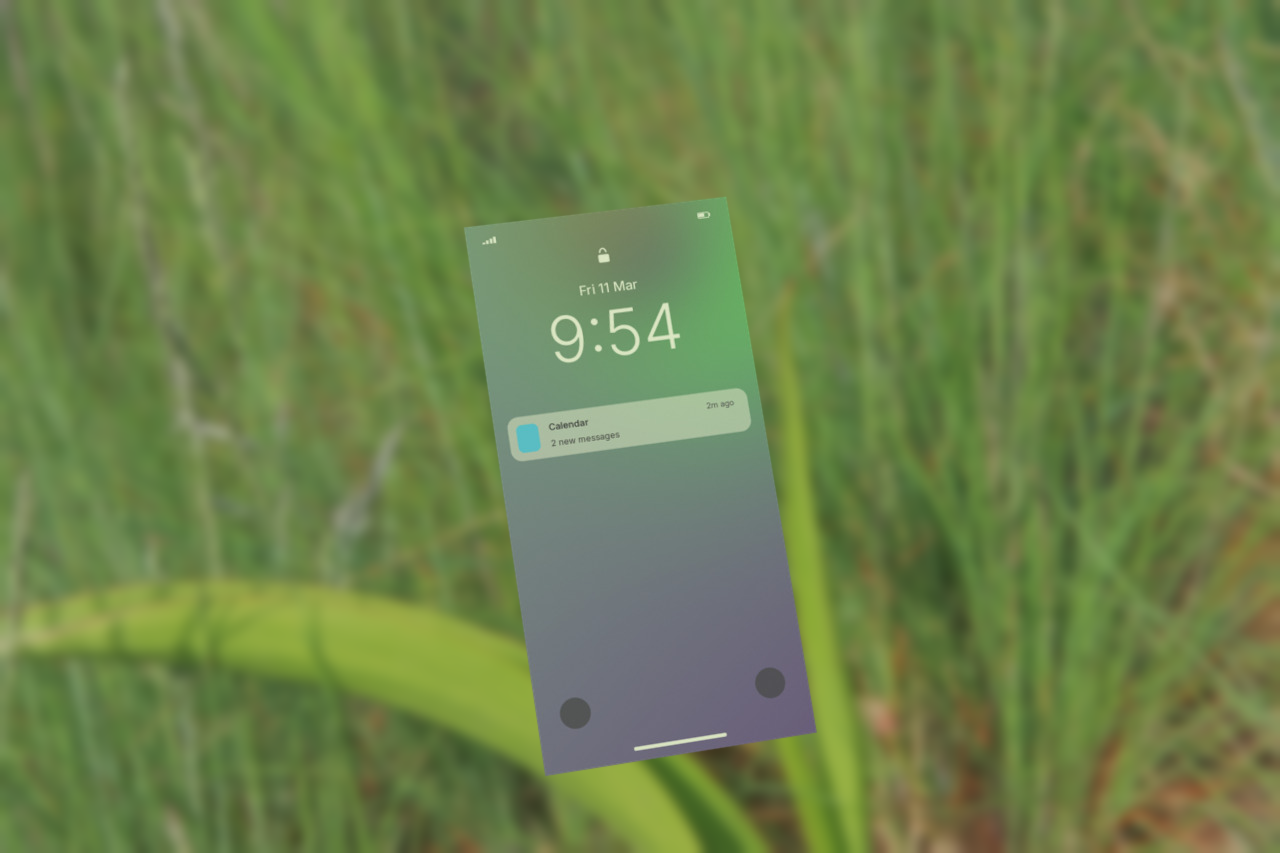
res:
h=9 m=54
